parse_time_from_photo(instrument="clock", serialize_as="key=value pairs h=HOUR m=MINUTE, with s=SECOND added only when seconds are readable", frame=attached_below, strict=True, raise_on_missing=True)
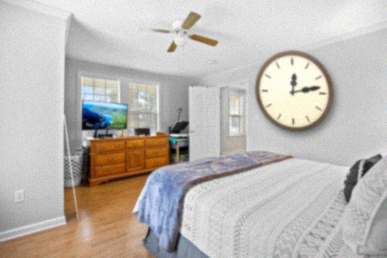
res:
h=12 m=13
